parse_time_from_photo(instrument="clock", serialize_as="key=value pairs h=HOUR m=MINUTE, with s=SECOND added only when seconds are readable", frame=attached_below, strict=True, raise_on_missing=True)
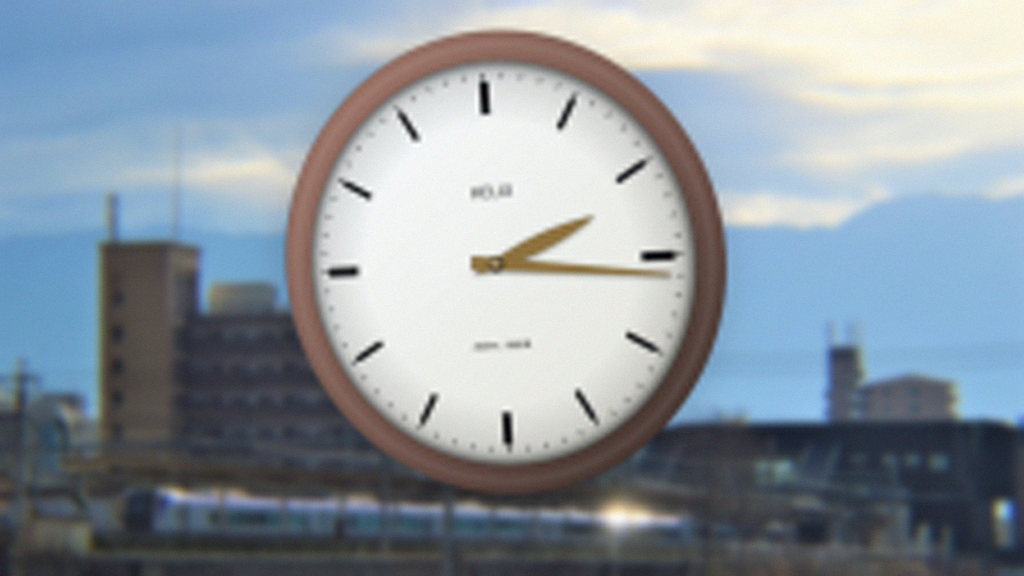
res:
h=2 m=16
